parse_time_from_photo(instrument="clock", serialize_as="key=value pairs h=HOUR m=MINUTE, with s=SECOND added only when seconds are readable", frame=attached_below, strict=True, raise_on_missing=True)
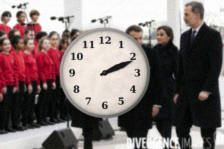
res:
h=2 m=11
